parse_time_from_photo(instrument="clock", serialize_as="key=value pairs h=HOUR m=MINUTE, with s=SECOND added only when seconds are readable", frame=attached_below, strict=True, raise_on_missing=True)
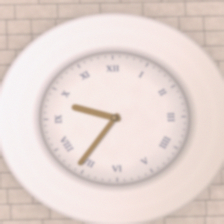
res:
h=9 m=36
